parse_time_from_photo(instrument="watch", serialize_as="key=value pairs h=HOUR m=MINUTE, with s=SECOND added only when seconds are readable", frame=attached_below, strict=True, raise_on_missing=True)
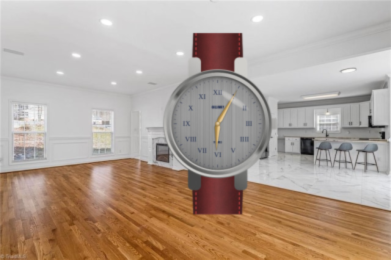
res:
h=6 m=5
